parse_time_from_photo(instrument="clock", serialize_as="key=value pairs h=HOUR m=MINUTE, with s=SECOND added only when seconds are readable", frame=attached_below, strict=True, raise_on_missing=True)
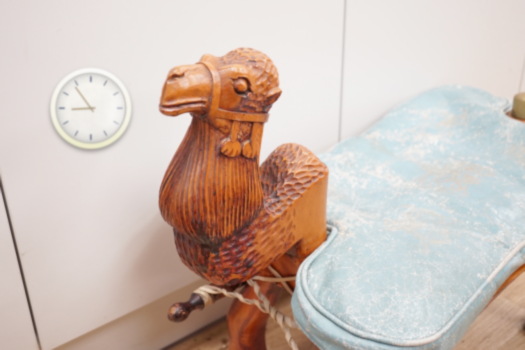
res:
h=8 m=54
